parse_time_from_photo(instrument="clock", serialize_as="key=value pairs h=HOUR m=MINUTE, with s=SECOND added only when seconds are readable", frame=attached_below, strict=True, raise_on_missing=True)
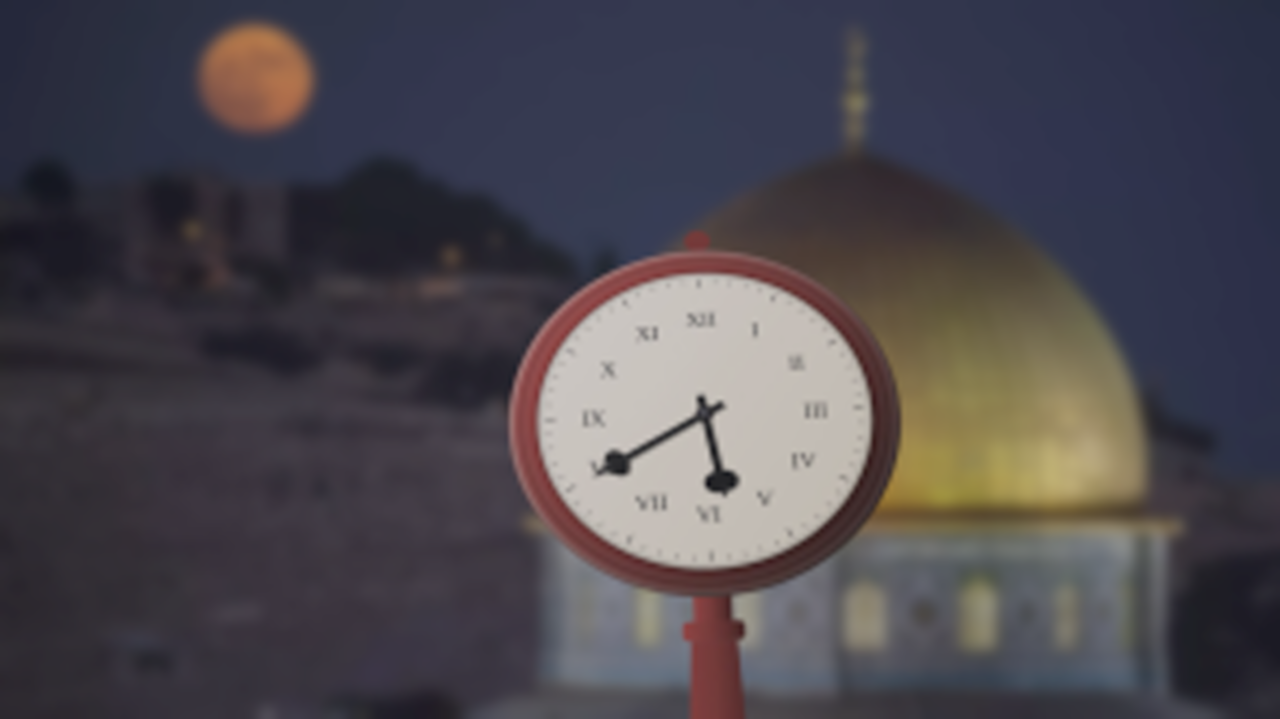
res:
h=5 m=40
